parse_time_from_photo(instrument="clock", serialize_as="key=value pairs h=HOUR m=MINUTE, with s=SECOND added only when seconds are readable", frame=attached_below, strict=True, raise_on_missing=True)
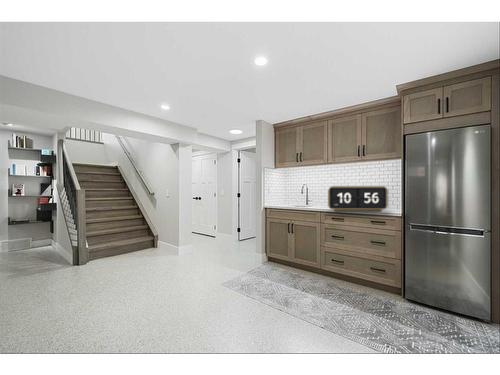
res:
h=10 m=56
